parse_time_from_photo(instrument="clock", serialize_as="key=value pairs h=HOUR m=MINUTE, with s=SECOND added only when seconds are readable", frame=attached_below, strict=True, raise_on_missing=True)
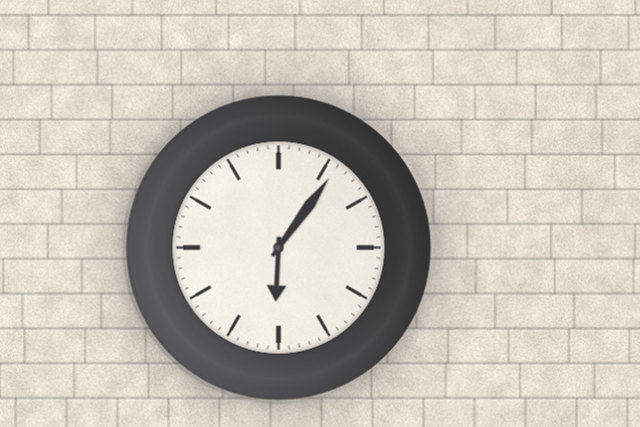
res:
h=6 m=6
